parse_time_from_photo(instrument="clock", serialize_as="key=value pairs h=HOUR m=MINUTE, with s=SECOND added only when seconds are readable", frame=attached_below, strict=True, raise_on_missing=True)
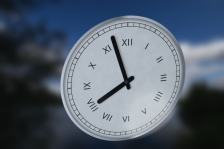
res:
h=7 m=57
